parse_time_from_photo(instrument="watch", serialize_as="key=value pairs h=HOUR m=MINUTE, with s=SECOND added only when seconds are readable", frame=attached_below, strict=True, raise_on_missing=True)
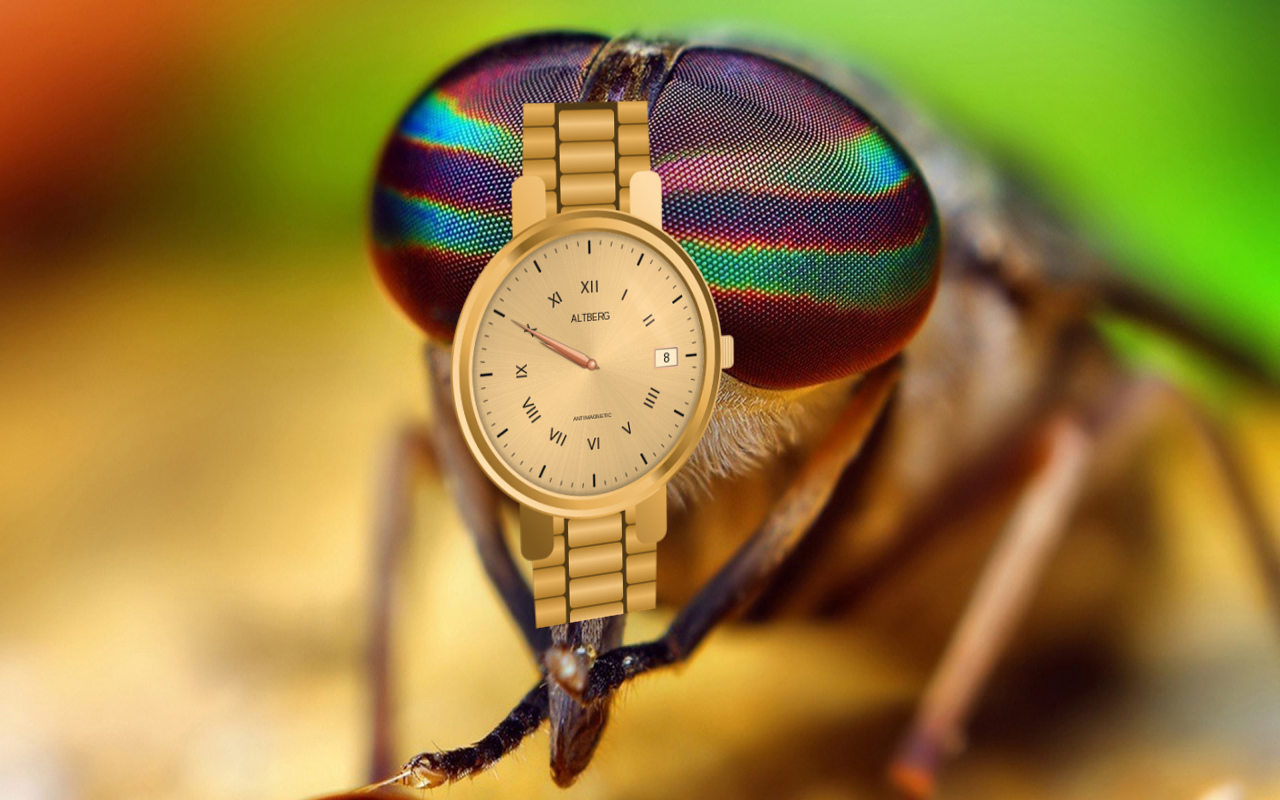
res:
h=9 m=50
